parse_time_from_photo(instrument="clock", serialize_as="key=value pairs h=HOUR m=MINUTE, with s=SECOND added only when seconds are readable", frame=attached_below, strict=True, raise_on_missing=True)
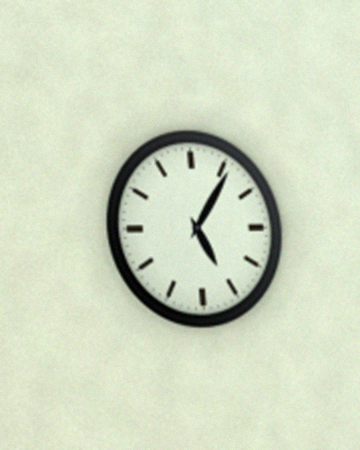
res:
h=5 m=6
